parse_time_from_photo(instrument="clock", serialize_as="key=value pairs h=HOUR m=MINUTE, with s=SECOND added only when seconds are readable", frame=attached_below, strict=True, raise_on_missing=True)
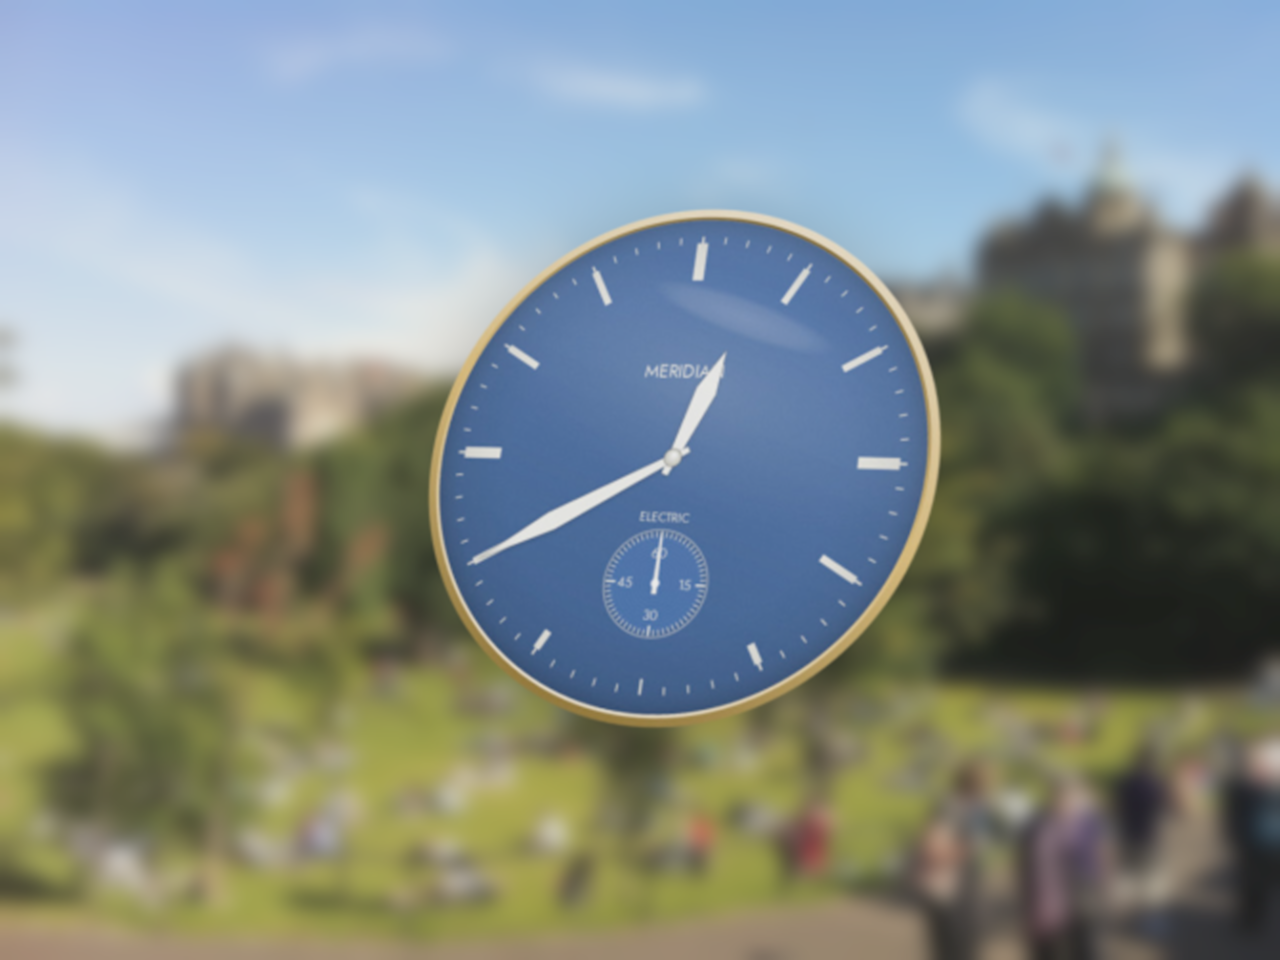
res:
h=12 m=40
